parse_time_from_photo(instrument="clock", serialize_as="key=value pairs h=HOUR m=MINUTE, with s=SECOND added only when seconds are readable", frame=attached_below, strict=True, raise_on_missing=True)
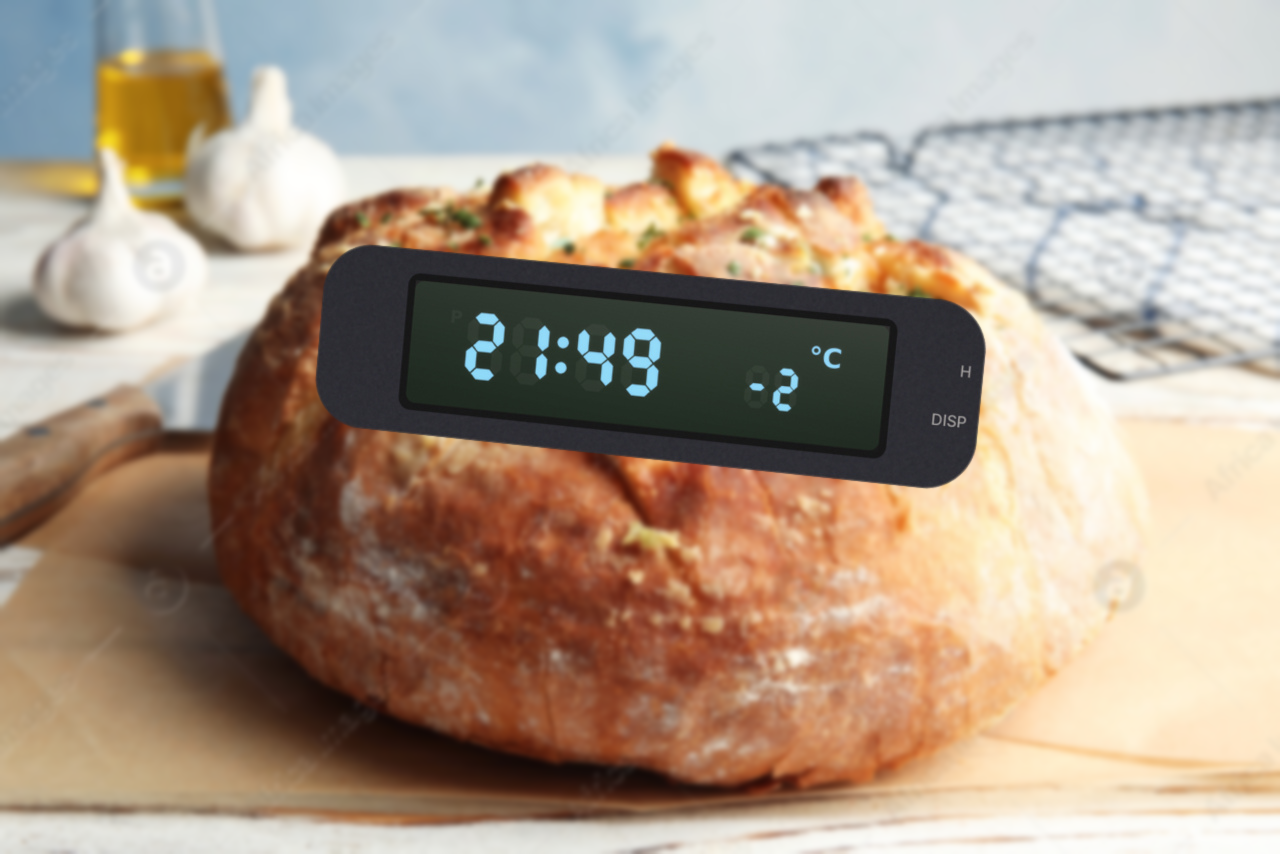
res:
h=21 m=49
